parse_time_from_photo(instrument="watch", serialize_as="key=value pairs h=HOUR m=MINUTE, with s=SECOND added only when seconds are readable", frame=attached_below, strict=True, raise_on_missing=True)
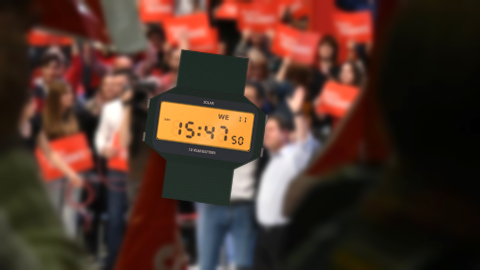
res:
h=15 m=47 s=50
